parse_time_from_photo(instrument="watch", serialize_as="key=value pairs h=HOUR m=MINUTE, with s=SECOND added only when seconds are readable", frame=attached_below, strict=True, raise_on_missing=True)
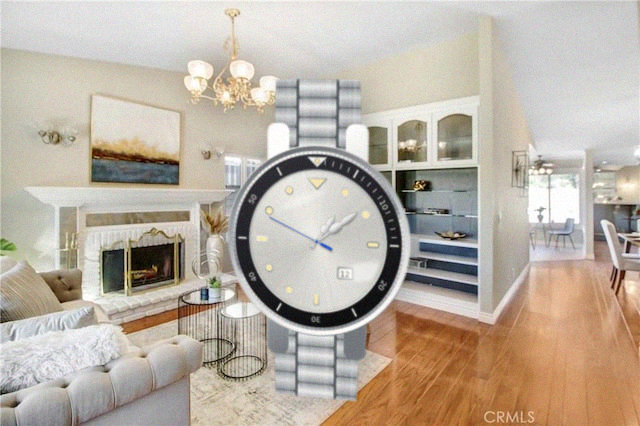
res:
h=1 m=8 s=49
